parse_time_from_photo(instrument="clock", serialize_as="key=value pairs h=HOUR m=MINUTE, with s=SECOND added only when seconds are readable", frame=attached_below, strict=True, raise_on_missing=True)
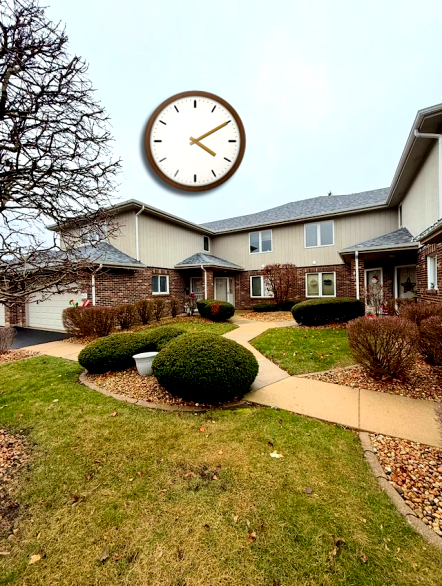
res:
h=4 m=10
